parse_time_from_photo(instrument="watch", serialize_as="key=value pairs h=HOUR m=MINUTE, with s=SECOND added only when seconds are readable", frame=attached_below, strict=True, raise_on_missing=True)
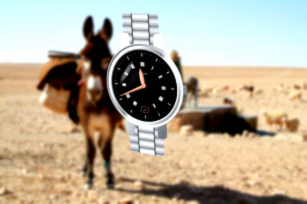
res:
h=11 m=41
